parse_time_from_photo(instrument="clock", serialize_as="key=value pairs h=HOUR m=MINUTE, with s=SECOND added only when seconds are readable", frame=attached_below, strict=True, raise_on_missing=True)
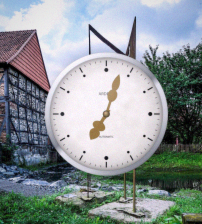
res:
h=7 m=3
